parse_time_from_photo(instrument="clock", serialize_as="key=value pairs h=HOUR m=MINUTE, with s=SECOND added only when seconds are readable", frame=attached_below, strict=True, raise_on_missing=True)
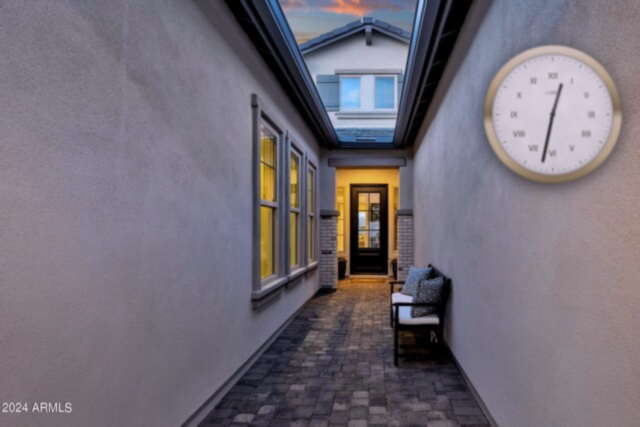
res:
h=12 m=32
